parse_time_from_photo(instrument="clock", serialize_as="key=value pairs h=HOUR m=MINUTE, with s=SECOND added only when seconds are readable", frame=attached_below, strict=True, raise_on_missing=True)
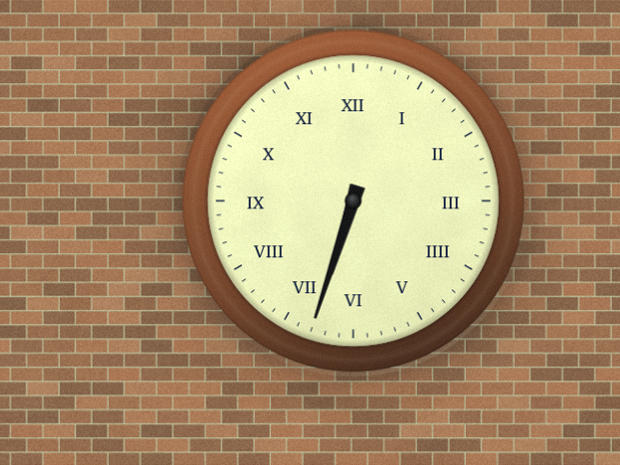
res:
h=6 m=33
